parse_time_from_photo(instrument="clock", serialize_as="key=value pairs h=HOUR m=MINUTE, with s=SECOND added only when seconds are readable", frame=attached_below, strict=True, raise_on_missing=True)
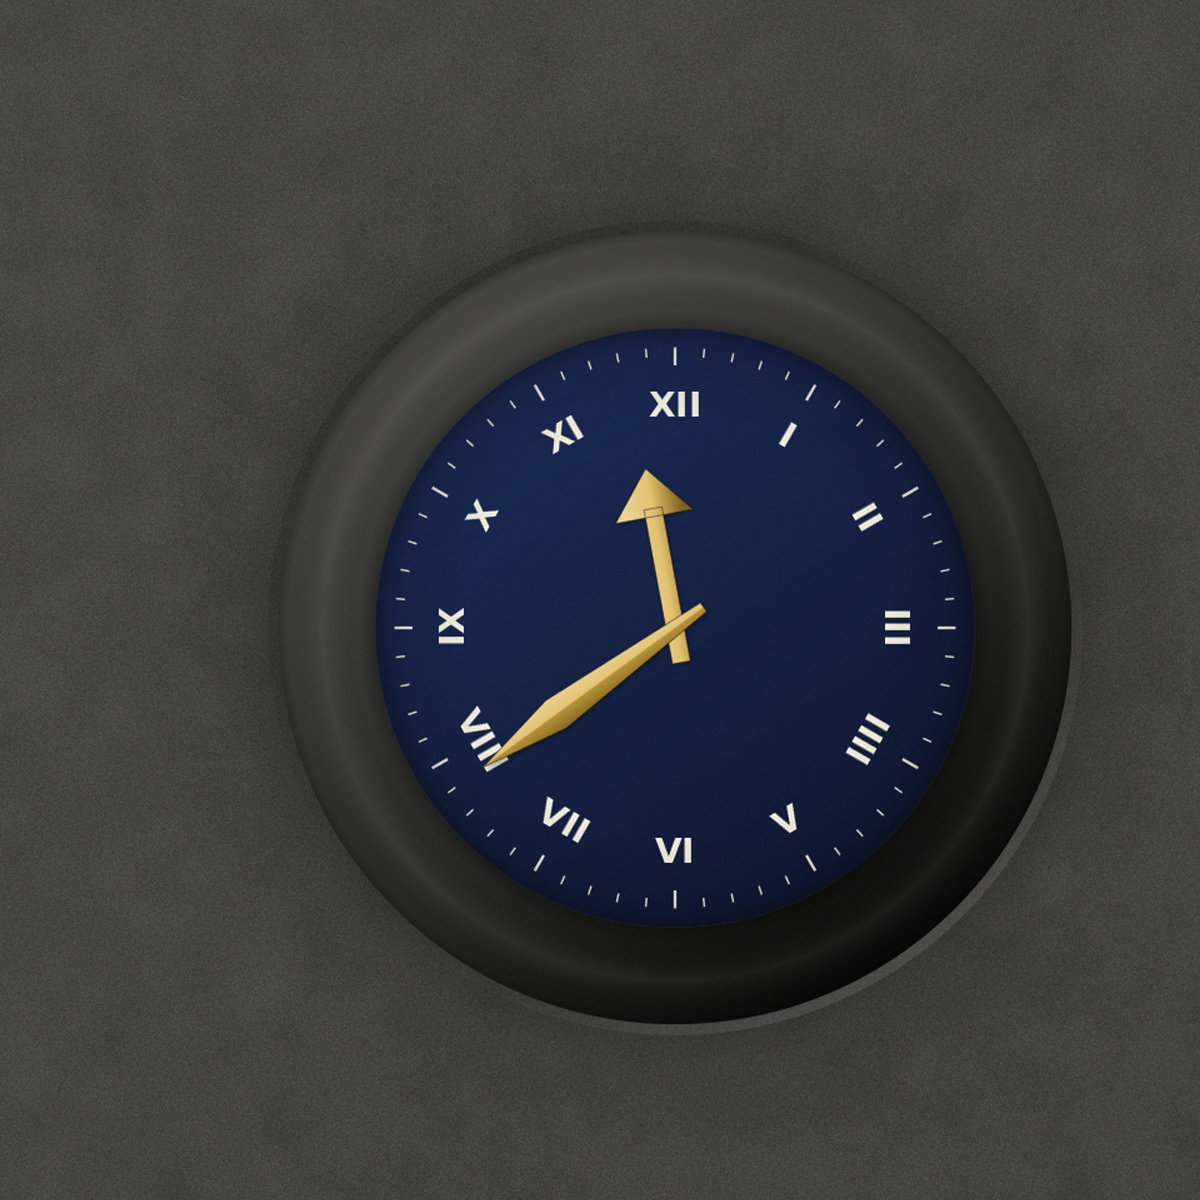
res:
h=11 m=39
